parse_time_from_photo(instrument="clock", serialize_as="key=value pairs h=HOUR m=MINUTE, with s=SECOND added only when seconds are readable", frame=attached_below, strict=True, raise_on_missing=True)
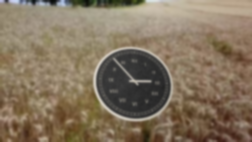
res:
h=2 m=53
